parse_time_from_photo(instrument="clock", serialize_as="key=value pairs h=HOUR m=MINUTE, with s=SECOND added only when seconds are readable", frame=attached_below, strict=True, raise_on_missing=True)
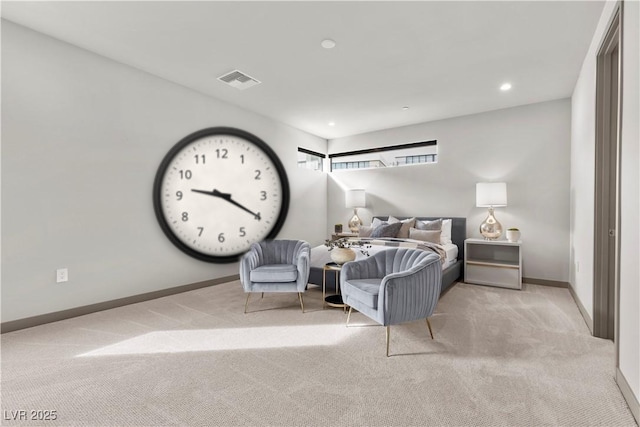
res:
h=9 m=20
